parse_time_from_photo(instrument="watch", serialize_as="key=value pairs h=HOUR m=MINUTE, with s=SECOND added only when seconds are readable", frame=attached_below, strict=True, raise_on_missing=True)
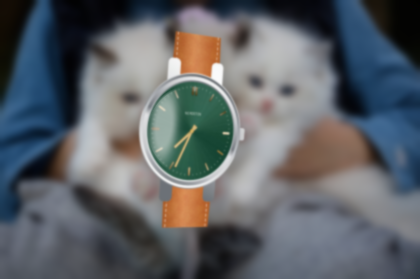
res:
h=7 m=34
